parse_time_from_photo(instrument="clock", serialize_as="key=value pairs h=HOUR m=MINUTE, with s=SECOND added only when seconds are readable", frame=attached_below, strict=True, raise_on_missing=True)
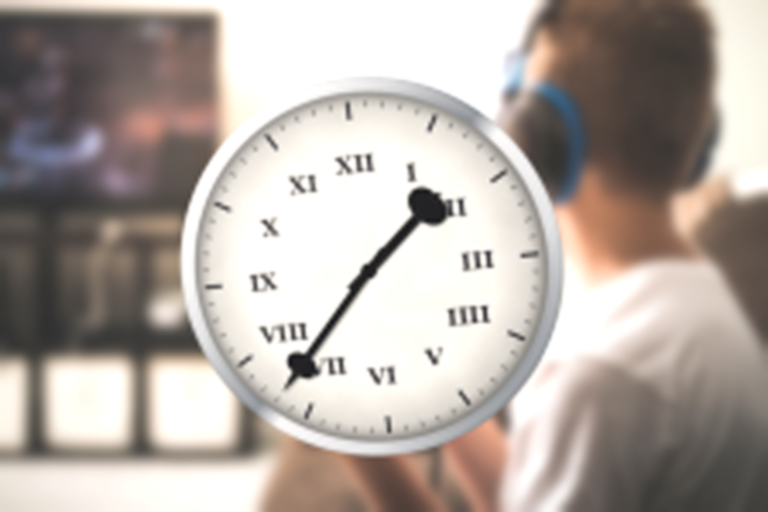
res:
h=1 m=37
